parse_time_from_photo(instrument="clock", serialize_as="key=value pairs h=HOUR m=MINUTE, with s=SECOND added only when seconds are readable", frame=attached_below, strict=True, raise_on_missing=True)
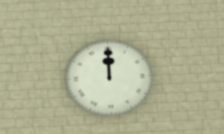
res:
h=12 m=0
